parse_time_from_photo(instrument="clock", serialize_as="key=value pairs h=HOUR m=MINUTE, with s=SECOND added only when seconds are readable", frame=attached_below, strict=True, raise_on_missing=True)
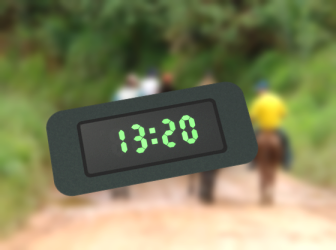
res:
h=13 m=20
